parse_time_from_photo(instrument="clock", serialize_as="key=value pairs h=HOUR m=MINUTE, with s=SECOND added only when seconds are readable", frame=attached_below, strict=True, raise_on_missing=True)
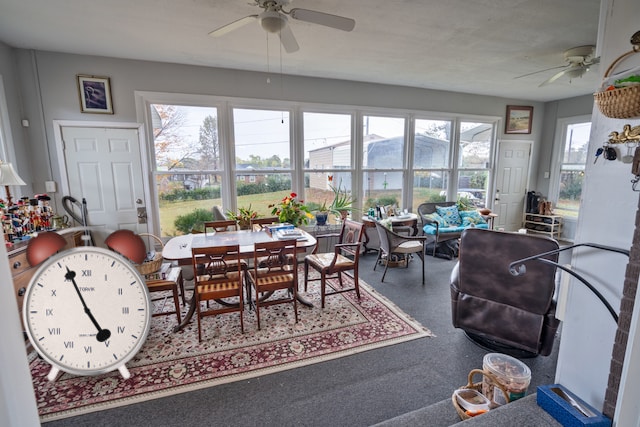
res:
h=4 m=56
